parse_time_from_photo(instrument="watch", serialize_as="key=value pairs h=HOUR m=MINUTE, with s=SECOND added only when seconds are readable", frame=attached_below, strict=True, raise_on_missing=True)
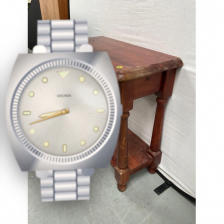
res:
h=8 m=42
